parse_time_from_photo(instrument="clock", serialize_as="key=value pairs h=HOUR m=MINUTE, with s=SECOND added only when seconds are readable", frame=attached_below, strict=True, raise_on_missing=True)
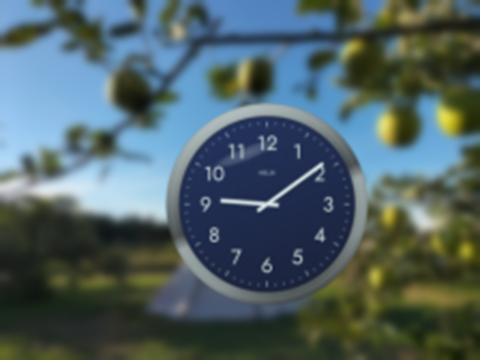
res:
h=9 m=9
